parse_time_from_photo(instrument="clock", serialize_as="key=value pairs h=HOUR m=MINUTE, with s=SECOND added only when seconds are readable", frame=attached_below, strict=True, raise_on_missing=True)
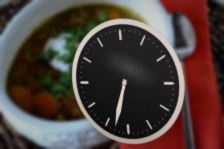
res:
h=6 m=33
